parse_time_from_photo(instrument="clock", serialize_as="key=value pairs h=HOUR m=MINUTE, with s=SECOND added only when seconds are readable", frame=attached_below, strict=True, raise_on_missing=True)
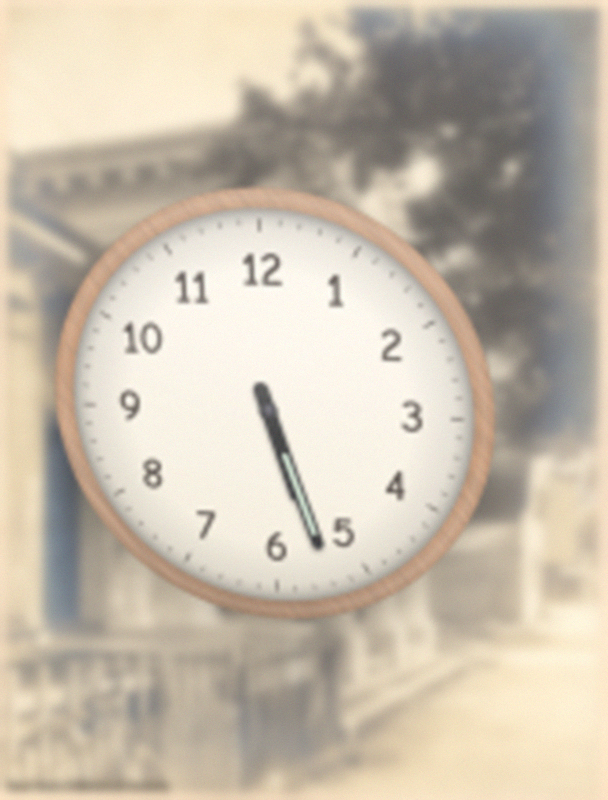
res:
h=5 m=27
